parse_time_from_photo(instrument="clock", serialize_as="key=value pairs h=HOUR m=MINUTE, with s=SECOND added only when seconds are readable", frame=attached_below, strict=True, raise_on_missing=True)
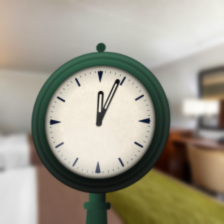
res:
h=12 m=4
